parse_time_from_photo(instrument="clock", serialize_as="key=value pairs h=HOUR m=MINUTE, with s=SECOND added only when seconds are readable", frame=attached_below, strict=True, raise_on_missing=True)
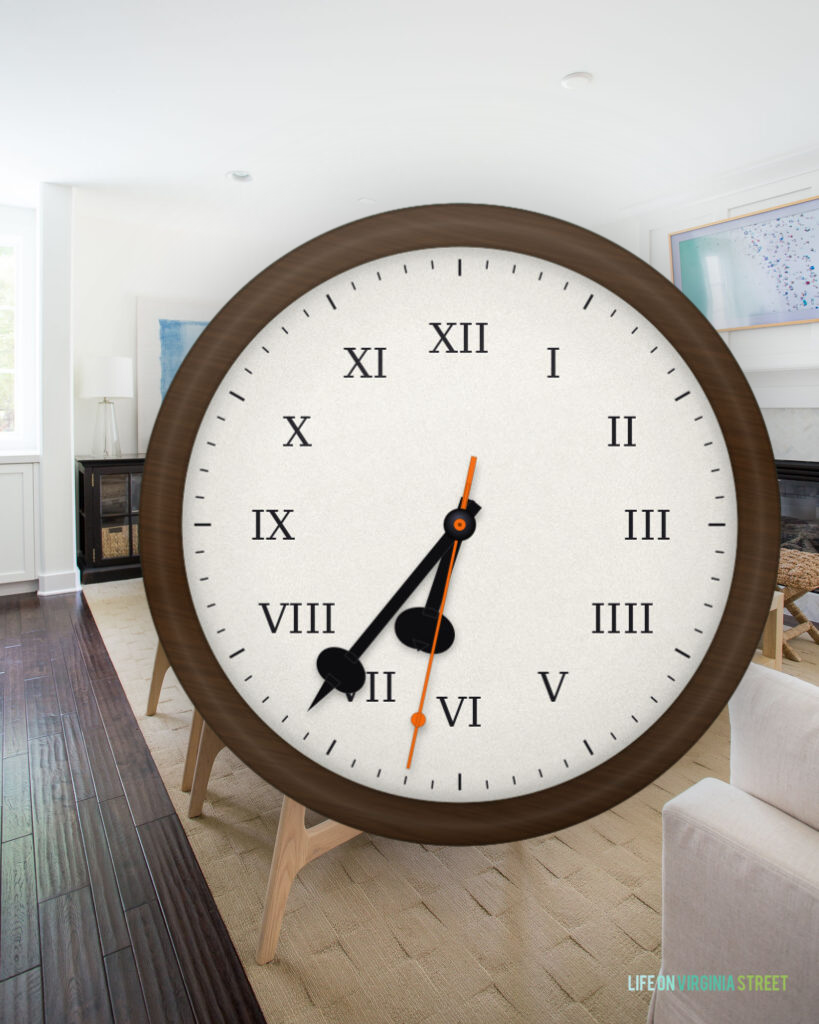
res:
h=6 m=36 s=32
